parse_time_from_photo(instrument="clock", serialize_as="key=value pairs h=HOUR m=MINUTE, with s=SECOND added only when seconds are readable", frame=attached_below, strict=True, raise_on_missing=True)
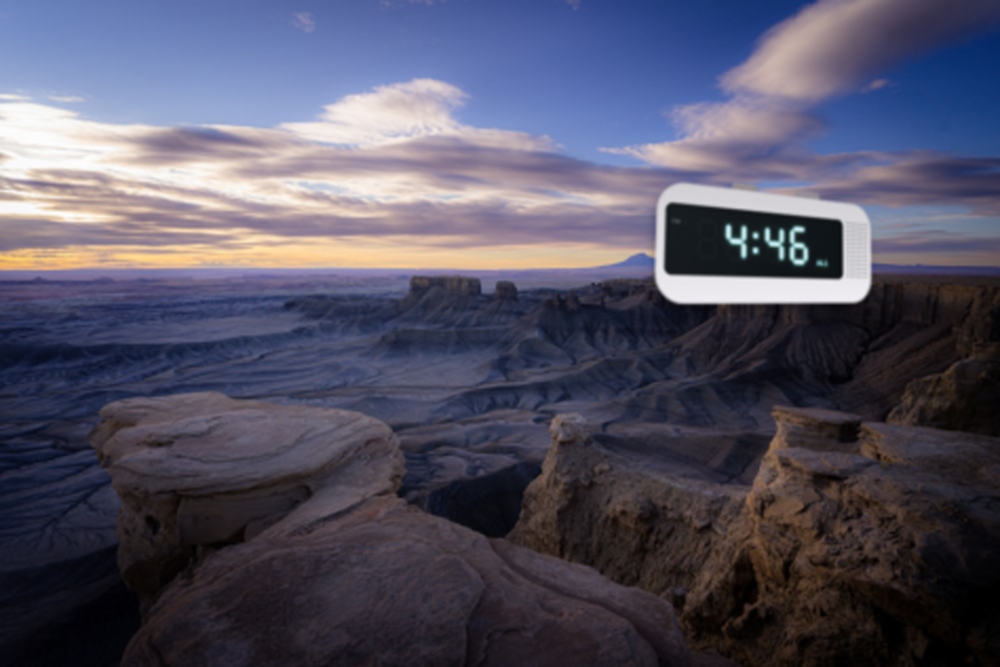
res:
h=4 m=46
